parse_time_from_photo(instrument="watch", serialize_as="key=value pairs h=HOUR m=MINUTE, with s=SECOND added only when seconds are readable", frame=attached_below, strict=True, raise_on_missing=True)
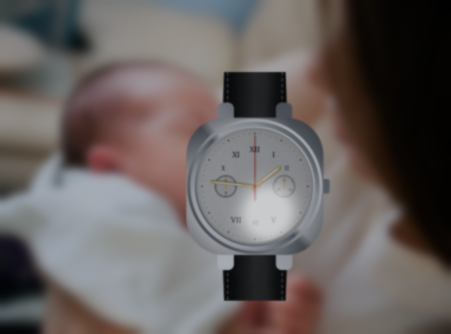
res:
h=1 m=46
